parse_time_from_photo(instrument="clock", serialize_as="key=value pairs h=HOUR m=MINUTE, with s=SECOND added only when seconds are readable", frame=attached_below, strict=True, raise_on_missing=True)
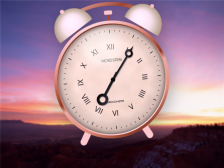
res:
h=7 m=6
